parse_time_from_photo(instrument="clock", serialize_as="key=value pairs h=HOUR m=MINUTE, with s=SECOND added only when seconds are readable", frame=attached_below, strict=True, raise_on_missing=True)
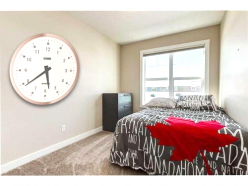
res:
h=5 m=39
